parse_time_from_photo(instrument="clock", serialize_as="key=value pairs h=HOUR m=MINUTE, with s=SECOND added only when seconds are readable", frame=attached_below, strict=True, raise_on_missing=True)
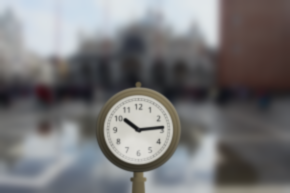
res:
h=10 m=14
